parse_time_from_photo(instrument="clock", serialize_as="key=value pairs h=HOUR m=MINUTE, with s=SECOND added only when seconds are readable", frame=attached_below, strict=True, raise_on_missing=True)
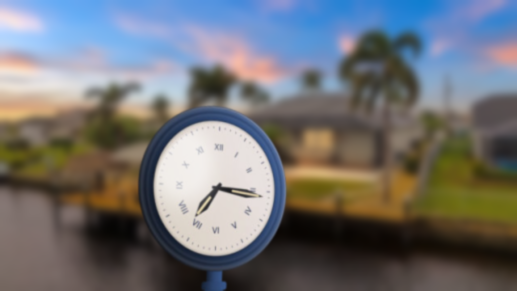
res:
h=7 m=16
